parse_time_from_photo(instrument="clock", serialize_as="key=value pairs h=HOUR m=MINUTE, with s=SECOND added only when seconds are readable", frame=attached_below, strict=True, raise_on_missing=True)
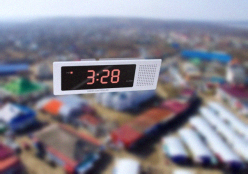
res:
h=3 m=28
